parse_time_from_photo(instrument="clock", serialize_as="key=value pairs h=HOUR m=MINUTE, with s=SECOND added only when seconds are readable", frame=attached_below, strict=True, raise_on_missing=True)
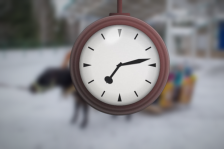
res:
h=7 m=13
